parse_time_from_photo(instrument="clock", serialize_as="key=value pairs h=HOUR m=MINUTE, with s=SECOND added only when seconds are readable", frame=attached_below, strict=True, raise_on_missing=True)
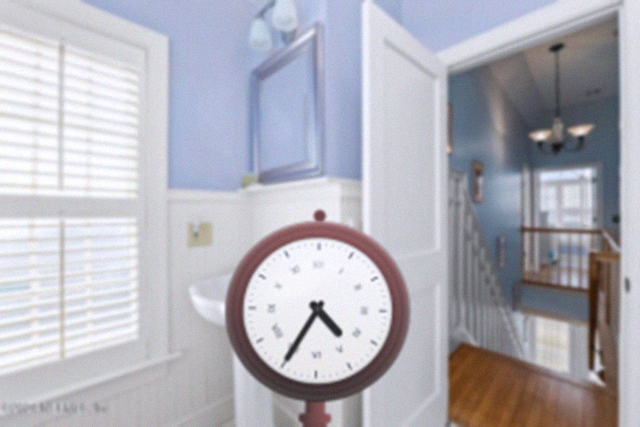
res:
h=4 m=35
